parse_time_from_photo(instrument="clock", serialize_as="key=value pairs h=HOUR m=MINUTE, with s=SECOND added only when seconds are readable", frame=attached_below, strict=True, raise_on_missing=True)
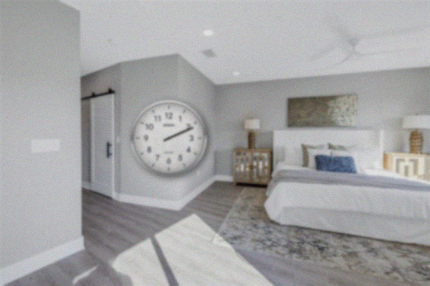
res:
h=2 m=11
